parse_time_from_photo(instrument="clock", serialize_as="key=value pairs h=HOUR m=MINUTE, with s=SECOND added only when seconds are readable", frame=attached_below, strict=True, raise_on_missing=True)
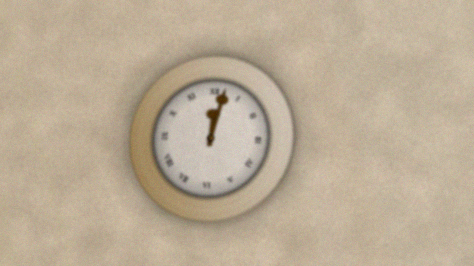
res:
h=12 m=2
